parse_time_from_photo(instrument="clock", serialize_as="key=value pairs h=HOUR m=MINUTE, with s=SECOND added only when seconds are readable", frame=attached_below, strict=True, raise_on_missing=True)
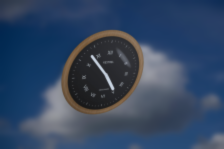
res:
h=4 m=53
